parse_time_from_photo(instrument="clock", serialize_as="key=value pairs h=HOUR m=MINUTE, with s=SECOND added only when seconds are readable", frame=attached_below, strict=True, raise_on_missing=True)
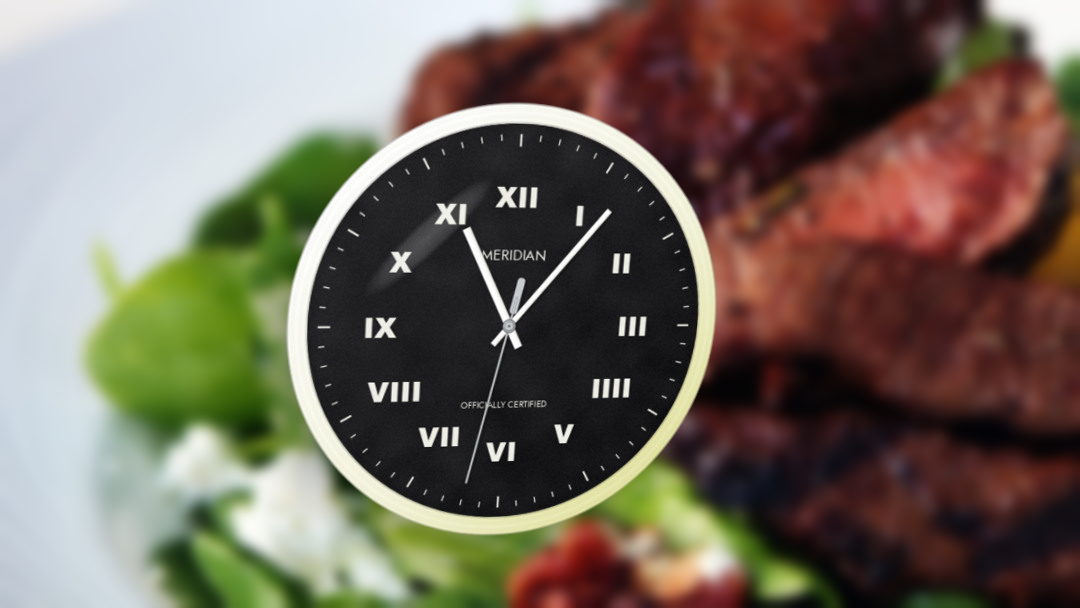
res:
h=11 m=6 s=32
